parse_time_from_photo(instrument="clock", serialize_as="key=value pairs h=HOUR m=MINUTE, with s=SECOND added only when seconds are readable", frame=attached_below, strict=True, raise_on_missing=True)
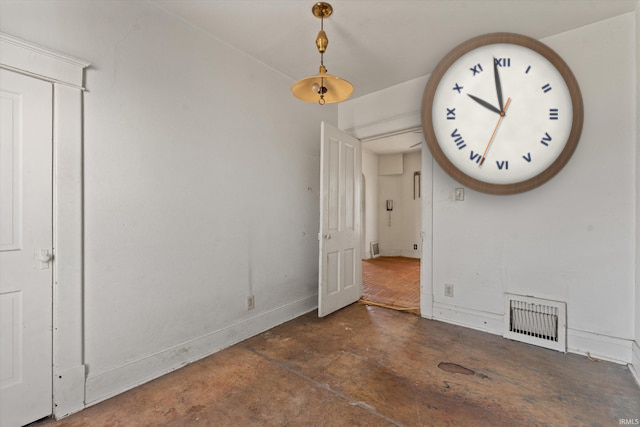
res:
h=9 m=58 s=34
